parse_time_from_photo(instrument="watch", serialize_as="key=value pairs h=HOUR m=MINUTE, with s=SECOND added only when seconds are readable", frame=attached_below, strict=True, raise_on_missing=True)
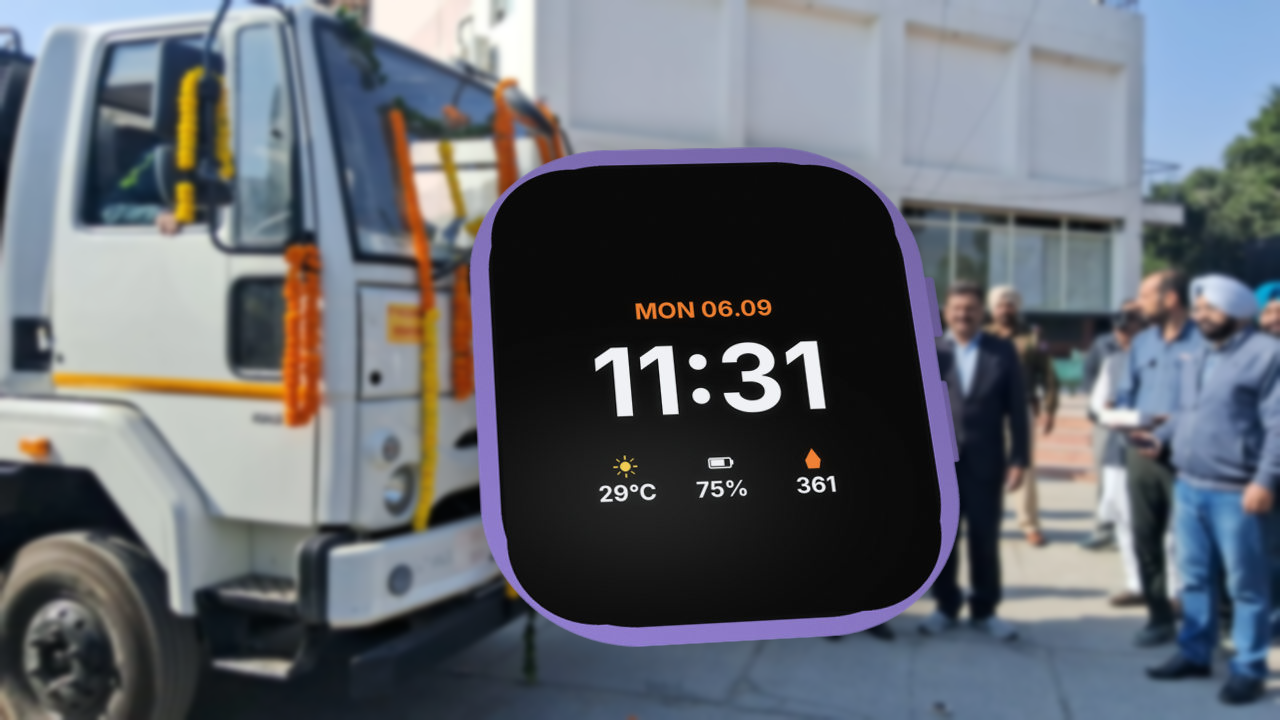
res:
h=11 m=31
